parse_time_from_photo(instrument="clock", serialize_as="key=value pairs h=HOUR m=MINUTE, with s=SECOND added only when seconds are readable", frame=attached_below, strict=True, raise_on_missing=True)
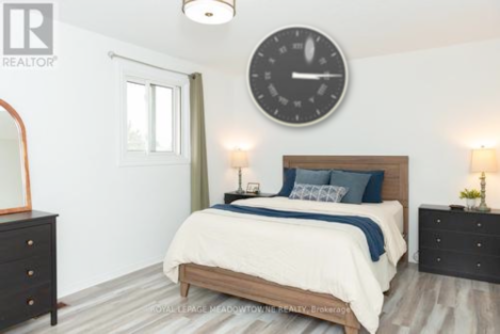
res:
h=3 m=15
